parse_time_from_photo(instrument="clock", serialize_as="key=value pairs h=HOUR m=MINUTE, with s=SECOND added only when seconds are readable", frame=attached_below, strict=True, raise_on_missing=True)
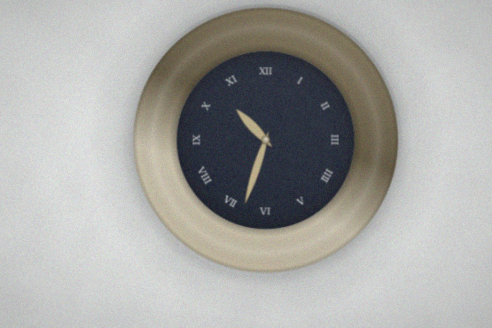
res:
h=10 m=33
